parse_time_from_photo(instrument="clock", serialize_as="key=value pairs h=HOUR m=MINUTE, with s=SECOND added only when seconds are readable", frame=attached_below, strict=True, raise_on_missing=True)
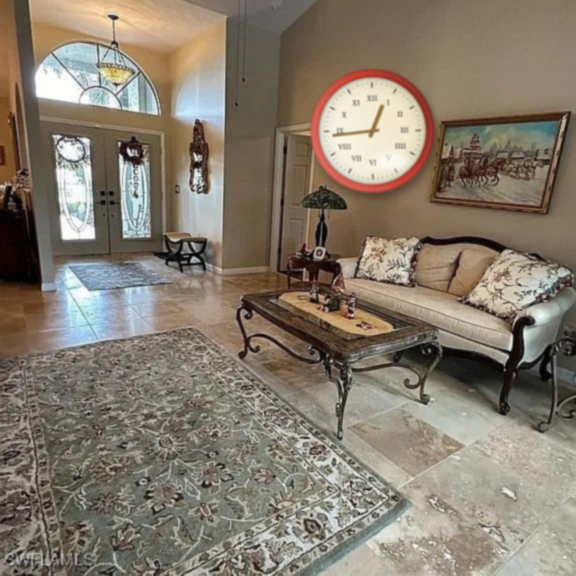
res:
h=12 m=44
